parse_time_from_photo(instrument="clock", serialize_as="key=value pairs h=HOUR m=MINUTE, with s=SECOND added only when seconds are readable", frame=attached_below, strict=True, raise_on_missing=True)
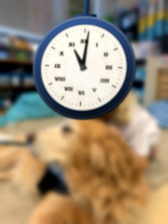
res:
h=11 m=1
